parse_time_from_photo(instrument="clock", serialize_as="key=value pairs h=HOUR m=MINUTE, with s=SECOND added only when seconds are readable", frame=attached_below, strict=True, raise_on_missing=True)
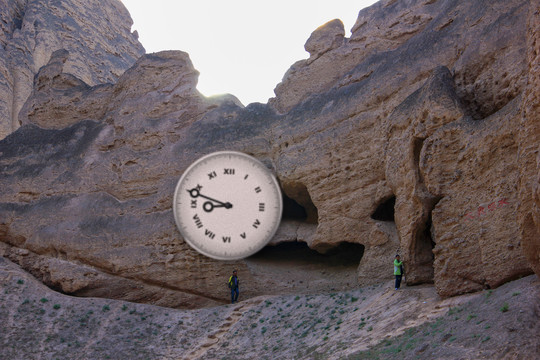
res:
h=8 m=48
